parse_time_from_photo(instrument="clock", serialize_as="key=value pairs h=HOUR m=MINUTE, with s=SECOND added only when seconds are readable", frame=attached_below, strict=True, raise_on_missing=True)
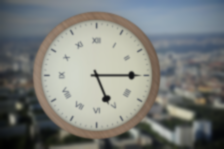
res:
h=5 m=15
